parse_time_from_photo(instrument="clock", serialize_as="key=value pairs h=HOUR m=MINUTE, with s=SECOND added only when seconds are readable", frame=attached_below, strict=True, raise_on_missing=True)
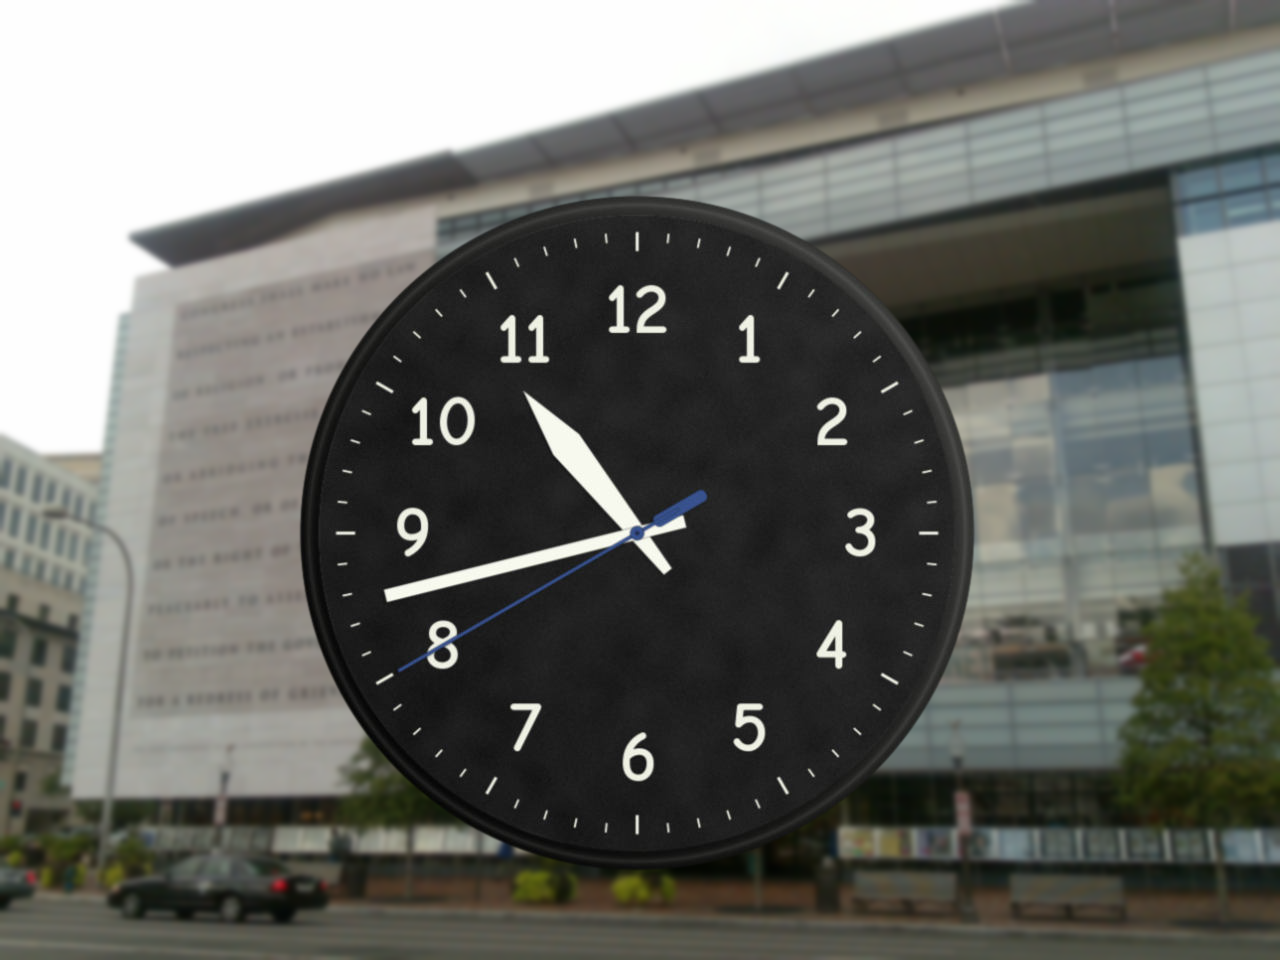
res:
h=10 m=42 s=40
